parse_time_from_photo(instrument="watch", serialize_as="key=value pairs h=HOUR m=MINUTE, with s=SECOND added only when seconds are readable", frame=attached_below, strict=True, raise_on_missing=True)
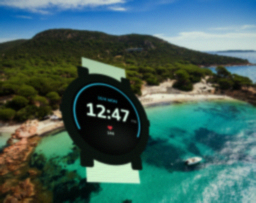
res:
h=12 m=47
